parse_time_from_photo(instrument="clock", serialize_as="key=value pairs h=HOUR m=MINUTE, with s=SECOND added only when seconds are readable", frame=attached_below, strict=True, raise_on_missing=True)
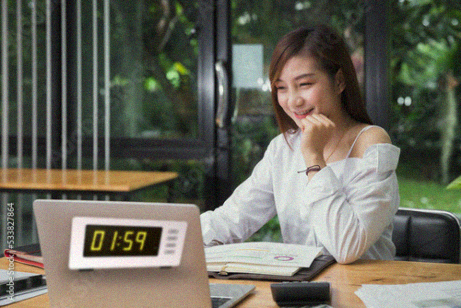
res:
h=1 m=59
